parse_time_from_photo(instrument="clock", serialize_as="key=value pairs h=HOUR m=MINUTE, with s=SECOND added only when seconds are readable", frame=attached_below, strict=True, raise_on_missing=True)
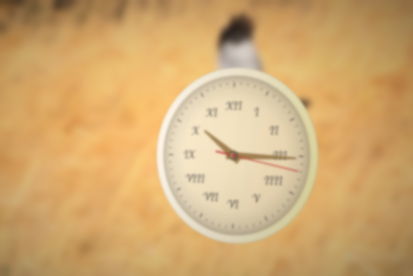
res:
h=10 m=15 s=17
